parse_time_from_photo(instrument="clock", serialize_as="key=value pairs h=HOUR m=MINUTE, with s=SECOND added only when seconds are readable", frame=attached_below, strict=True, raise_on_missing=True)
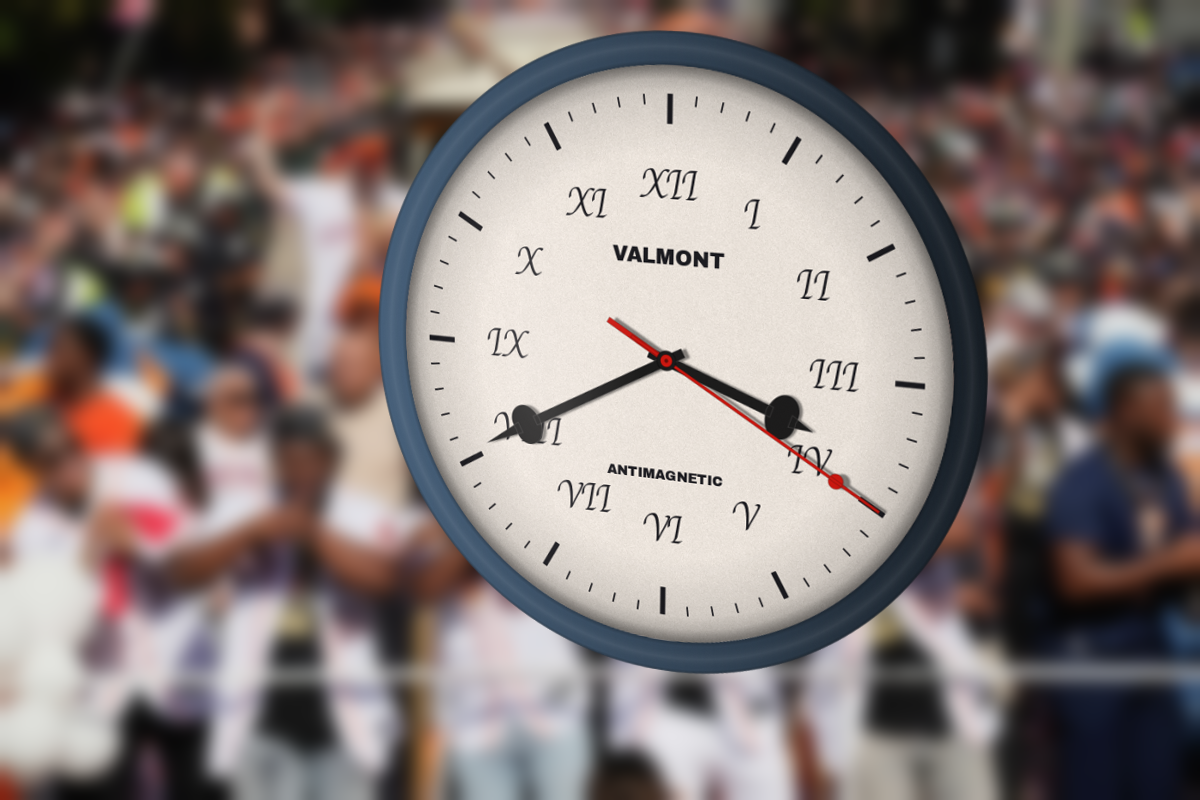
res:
h=3 m=40 s=20
